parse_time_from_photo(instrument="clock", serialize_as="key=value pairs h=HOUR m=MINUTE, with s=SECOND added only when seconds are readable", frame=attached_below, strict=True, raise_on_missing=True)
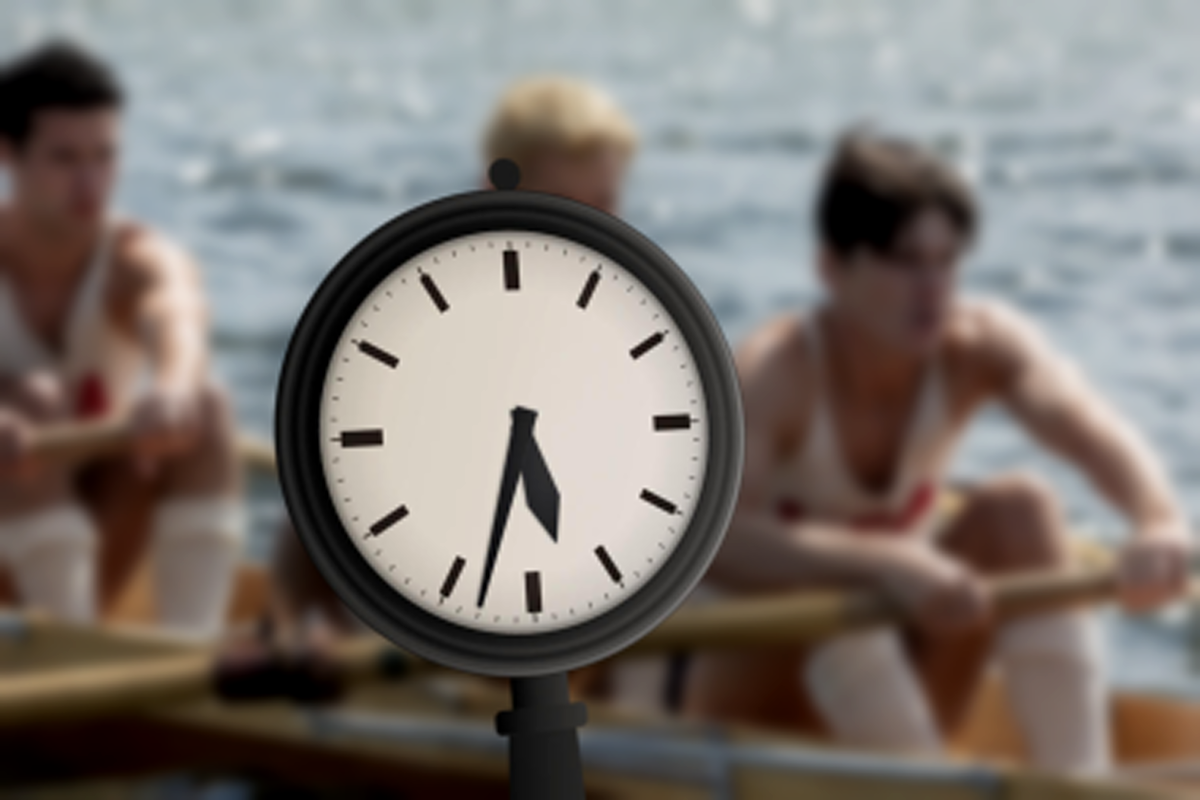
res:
h=5 m=33
